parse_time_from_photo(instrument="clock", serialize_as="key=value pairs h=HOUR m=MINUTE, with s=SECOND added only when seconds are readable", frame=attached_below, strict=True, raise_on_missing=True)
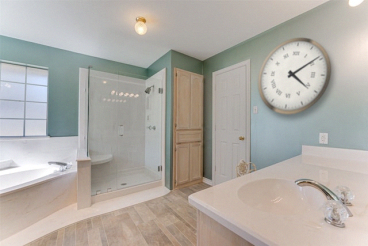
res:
h=4 m=9
